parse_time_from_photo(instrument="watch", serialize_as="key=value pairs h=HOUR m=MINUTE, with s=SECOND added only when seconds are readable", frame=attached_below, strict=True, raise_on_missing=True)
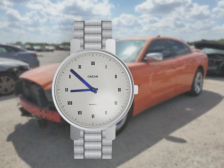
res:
h=8 m=52
